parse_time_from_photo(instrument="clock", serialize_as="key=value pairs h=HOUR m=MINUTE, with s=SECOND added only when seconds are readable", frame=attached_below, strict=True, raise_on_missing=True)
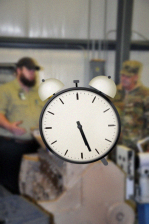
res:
h=5 m=27
